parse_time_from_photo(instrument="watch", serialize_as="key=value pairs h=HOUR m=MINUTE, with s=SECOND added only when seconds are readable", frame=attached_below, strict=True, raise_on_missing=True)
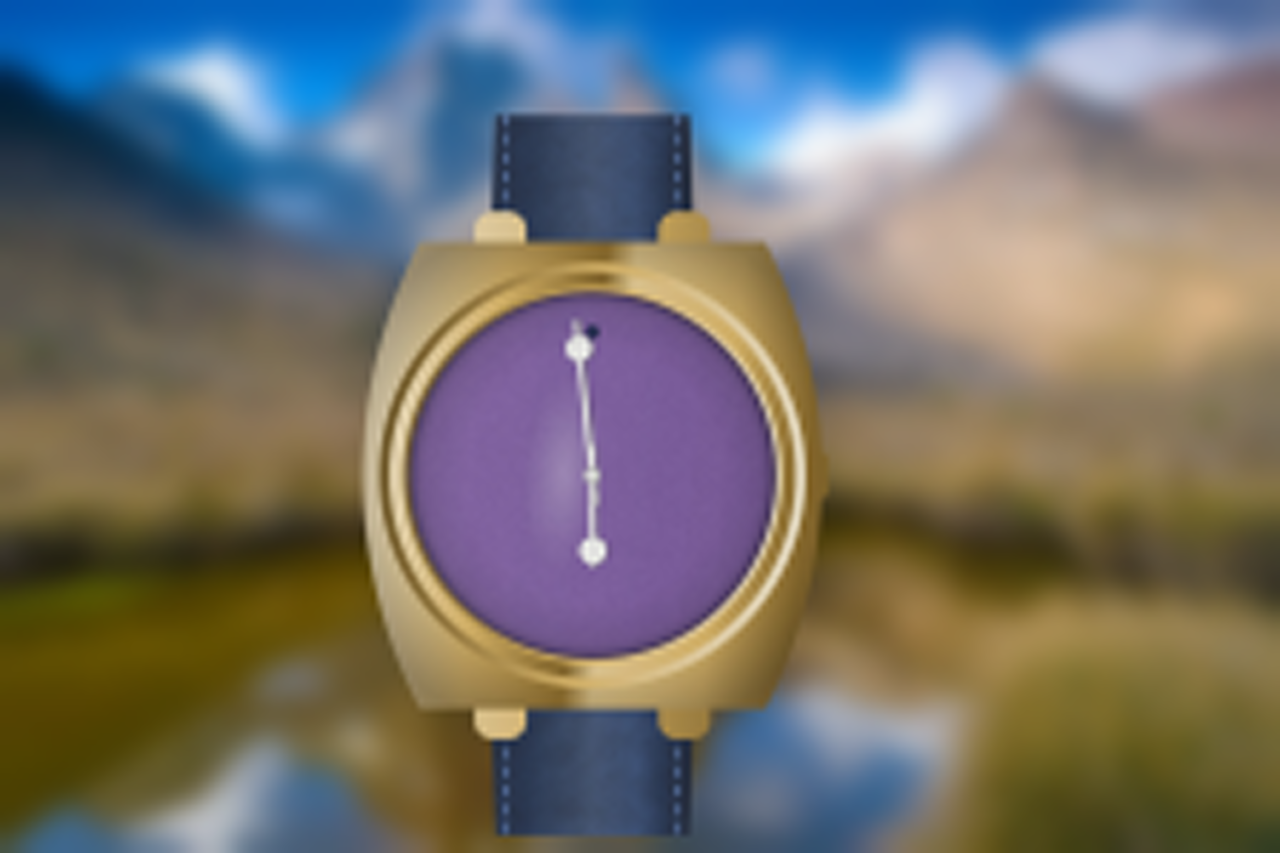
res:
h=5 m=59
